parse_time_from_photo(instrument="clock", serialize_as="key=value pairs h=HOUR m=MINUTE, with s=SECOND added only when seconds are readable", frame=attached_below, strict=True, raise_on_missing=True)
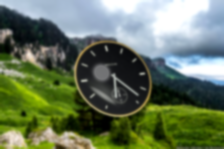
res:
h=6 m=23
